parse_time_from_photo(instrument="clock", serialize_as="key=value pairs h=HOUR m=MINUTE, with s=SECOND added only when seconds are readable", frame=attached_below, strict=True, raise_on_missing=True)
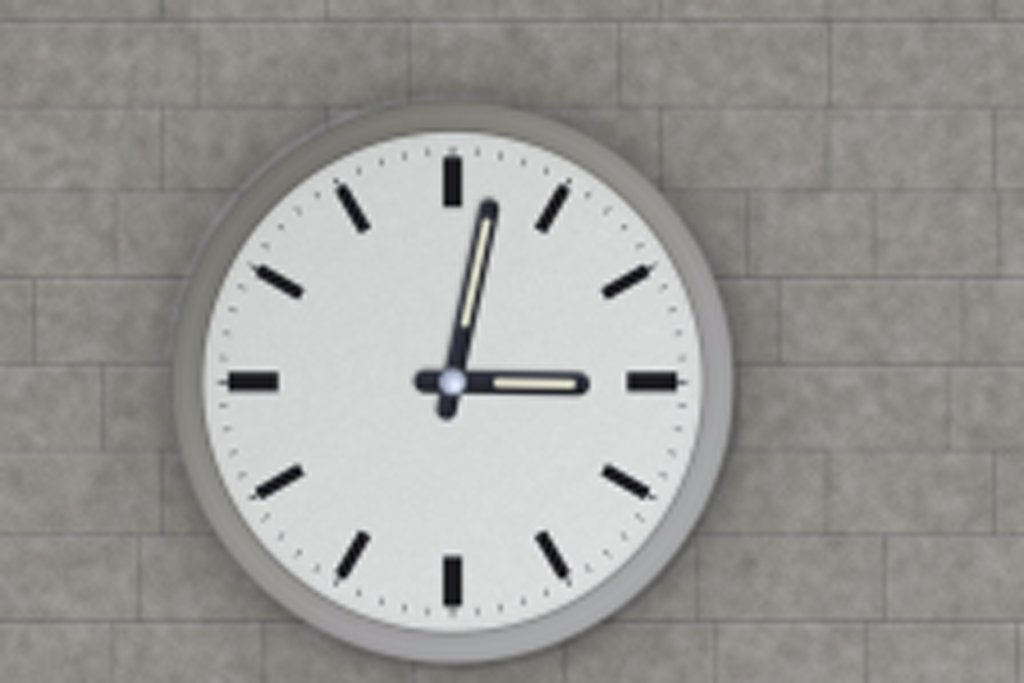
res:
h=3 m=2
